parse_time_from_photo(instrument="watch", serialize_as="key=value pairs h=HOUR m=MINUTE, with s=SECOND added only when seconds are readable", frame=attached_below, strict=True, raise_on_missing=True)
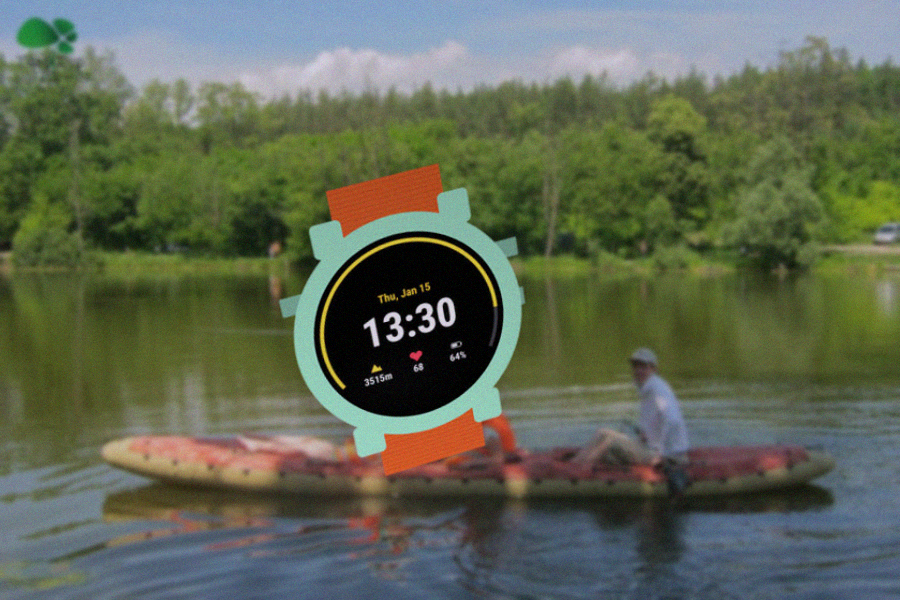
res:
h=13 m=30
